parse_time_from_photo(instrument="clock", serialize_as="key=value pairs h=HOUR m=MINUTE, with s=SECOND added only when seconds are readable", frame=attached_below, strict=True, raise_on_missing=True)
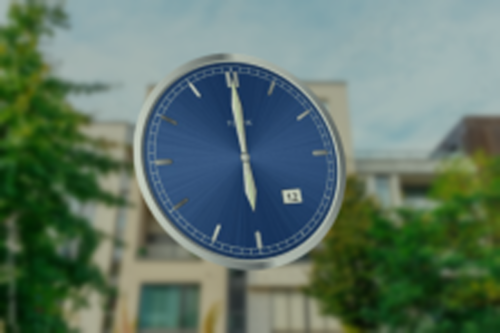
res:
h=6 m=0
